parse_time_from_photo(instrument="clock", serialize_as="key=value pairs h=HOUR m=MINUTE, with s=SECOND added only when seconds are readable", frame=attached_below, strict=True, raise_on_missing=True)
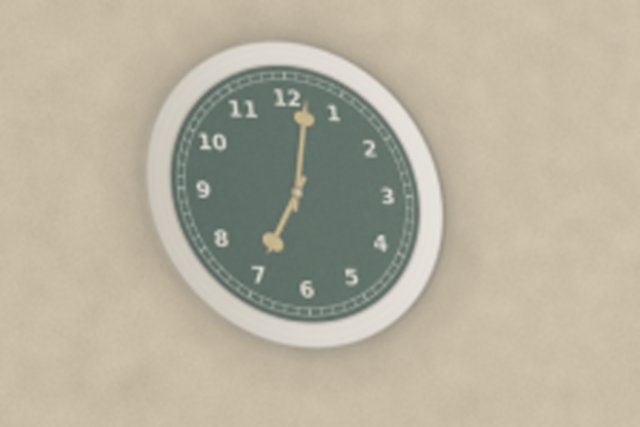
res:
h=7 m=2
